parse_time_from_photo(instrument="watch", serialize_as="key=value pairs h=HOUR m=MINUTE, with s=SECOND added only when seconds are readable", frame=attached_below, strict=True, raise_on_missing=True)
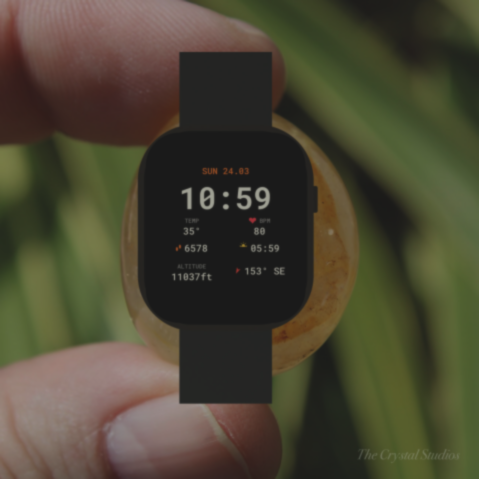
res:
h=10 m=59
